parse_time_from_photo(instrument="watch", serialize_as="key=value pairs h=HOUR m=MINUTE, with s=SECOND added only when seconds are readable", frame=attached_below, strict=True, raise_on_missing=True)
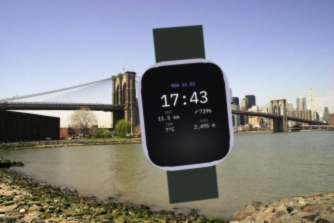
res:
h=17 m=43
